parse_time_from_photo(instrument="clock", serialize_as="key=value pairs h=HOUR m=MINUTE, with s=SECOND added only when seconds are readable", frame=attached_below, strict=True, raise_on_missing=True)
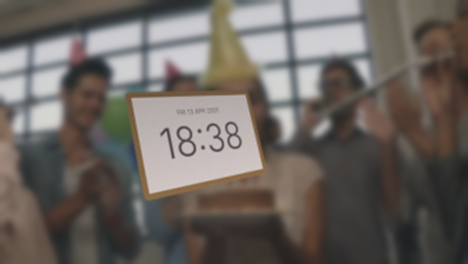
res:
h=18 m=38
